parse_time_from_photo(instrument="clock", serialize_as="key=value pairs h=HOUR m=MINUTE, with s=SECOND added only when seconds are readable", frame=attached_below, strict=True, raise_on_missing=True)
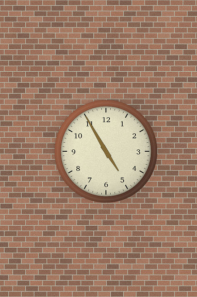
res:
h=4 m=55
